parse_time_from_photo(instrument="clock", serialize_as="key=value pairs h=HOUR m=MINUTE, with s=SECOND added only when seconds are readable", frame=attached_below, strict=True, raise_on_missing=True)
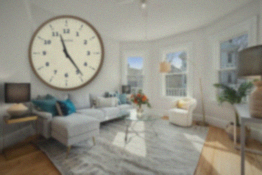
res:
h=11 m=24
